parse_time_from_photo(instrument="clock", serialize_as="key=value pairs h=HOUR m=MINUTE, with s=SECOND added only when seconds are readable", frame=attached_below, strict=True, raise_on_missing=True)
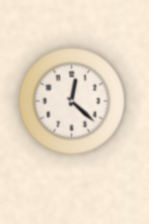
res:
h=12 m=22
